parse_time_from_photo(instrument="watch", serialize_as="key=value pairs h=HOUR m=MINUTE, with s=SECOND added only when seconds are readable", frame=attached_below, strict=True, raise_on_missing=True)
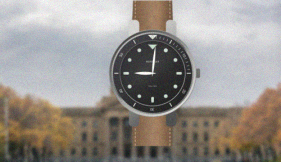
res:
h=9 m=1
